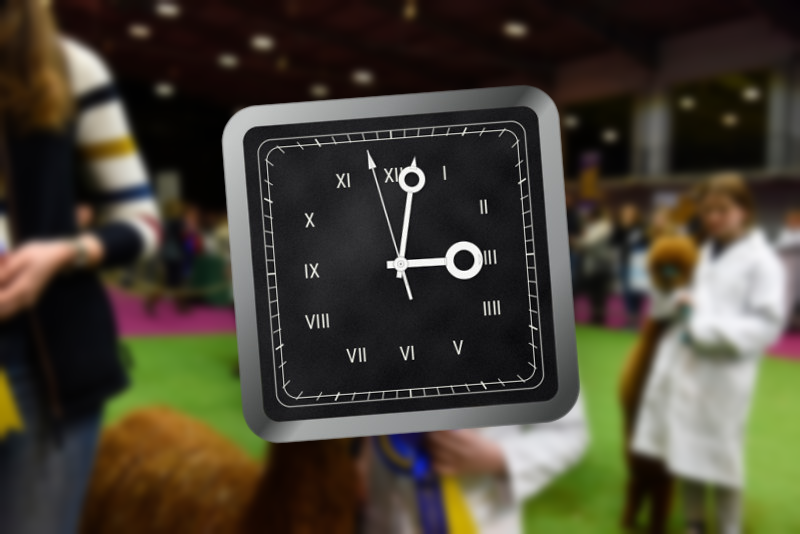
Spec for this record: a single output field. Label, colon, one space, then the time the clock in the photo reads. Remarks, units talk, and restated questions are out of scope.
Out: 3:01:58
